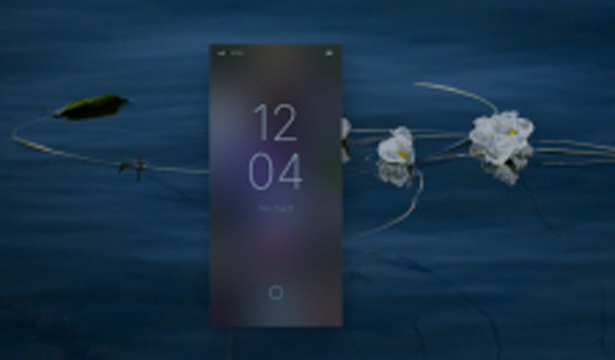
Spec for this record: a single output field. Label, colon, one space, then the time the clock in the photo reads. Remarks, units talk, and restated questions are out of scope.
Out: 12:04
